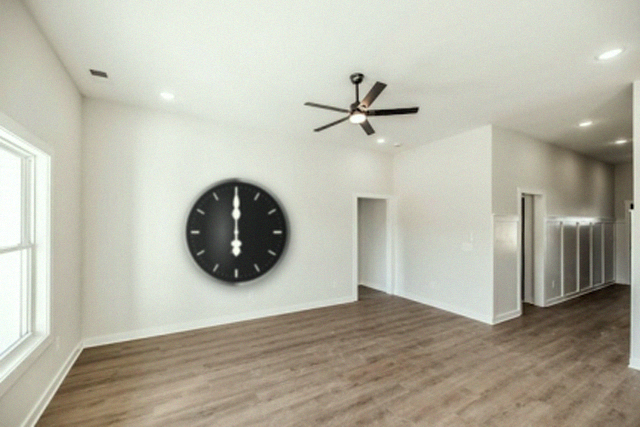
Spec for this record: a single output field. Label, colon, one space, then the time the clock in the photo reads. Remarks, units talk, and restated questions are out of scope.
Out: 6:00
